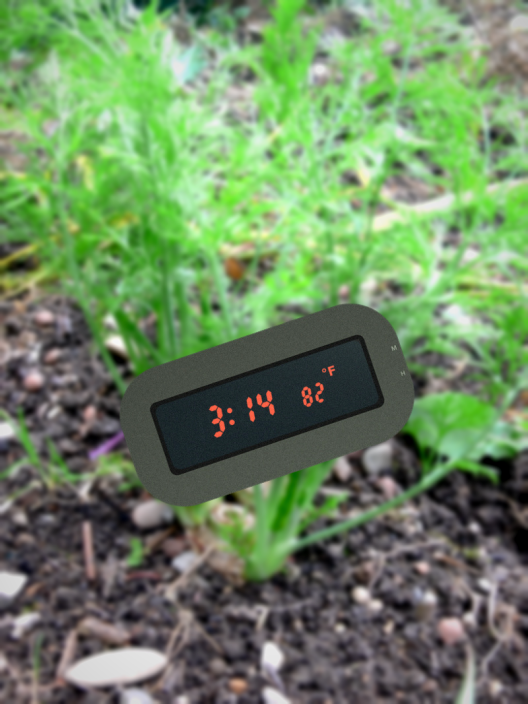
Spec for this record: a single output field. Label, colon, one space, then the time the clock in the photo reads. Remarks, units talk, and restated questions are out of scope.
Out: 3:14
